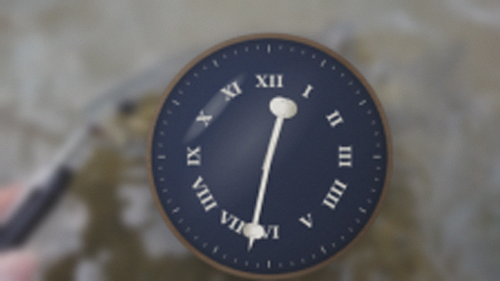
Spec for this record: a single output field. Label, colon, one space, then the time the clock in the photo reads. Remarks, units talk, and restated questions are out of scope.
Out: 12:32
